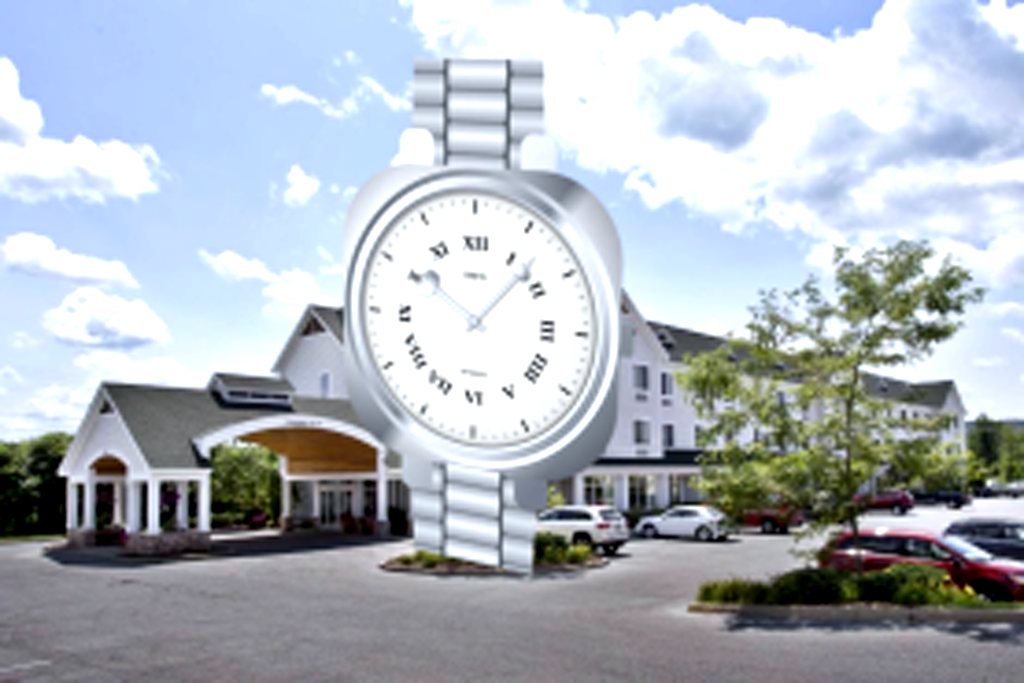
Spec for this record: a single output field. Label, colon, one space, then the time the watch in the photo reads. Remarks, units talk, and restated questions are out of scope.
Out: 10:07
